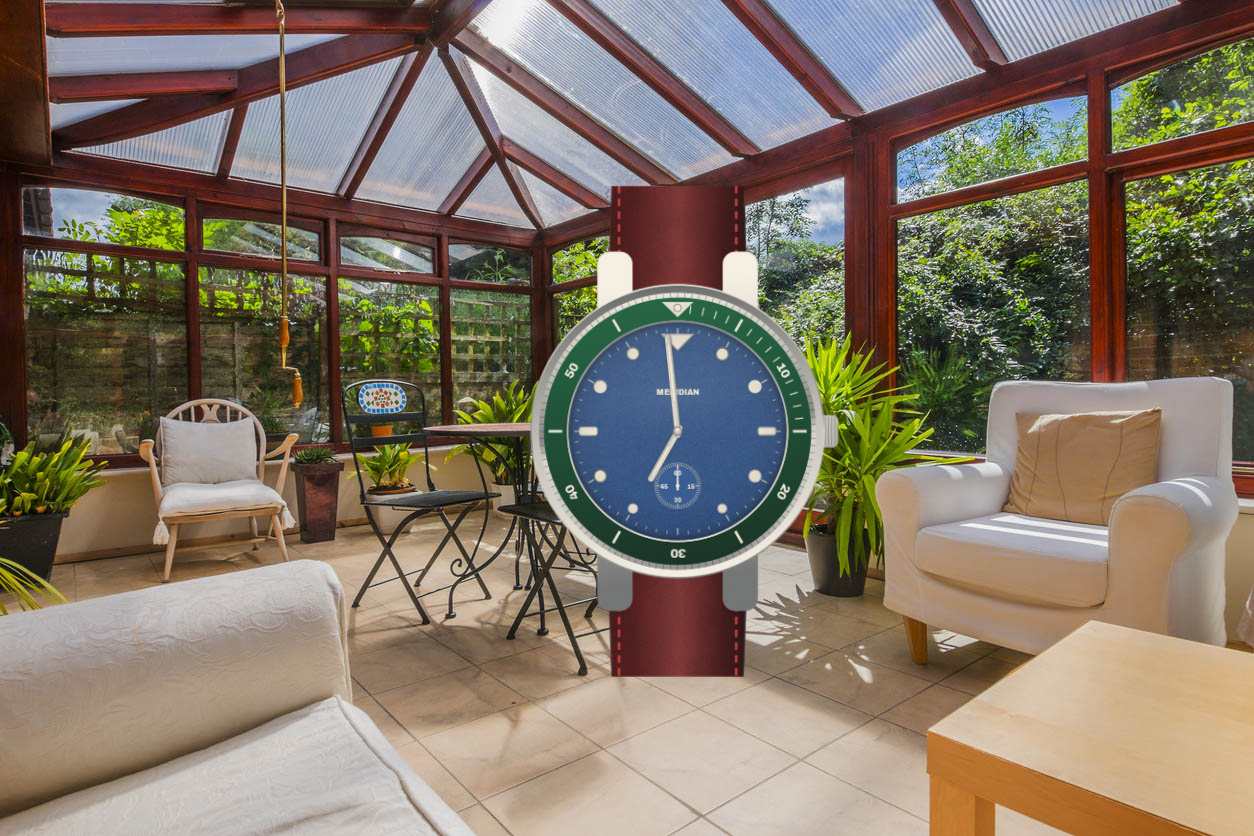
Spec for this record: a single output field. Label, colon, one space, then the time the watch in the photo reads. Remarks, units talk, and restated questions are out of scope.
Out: 6:59
